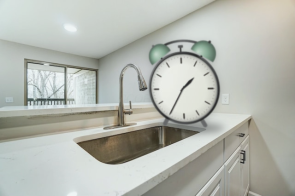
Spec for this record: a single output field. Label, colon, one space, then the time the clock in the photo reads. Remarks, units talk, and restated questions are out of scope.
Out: 1:35
